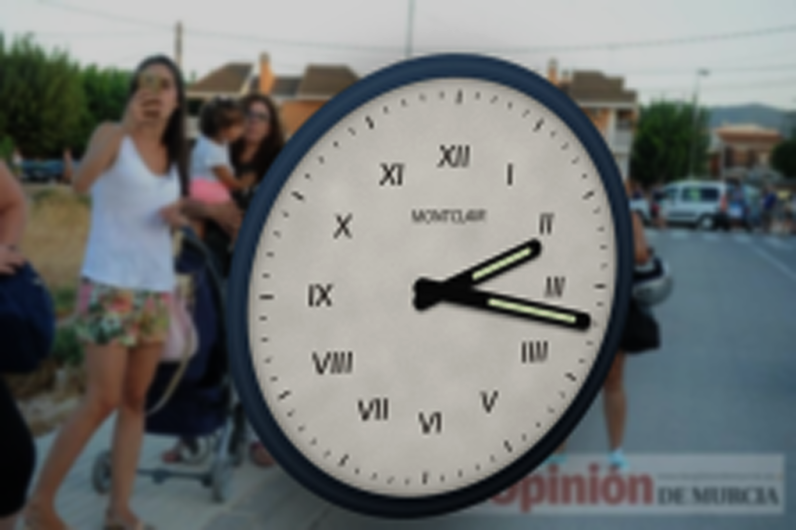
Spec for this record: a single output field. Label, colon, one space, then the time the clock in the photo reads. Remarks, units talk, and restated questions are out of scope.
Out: 2:17
